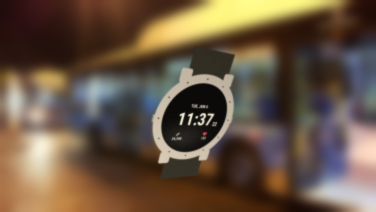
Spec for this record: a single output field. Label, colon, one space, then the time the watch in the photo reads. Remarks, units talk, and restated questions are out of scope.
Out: 11:37
